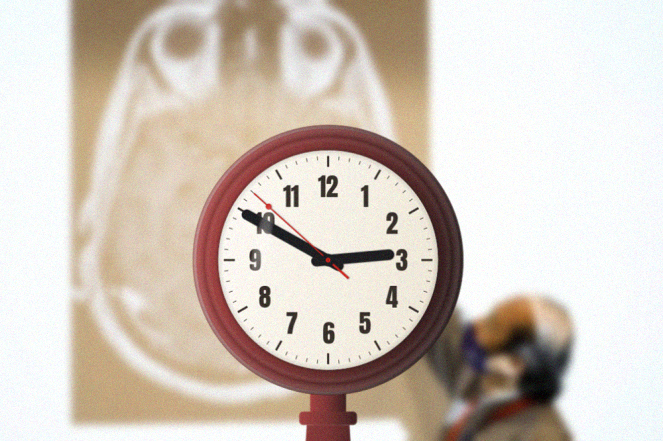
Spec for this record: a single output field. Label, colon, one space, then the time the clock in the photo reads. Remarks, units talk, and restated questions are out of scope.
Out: 2:49:52
